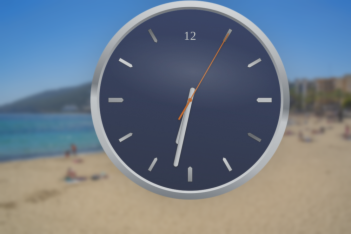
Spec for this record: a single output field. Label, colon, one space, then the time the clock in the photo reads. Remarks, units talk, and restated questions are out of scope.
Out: 6:32:05
